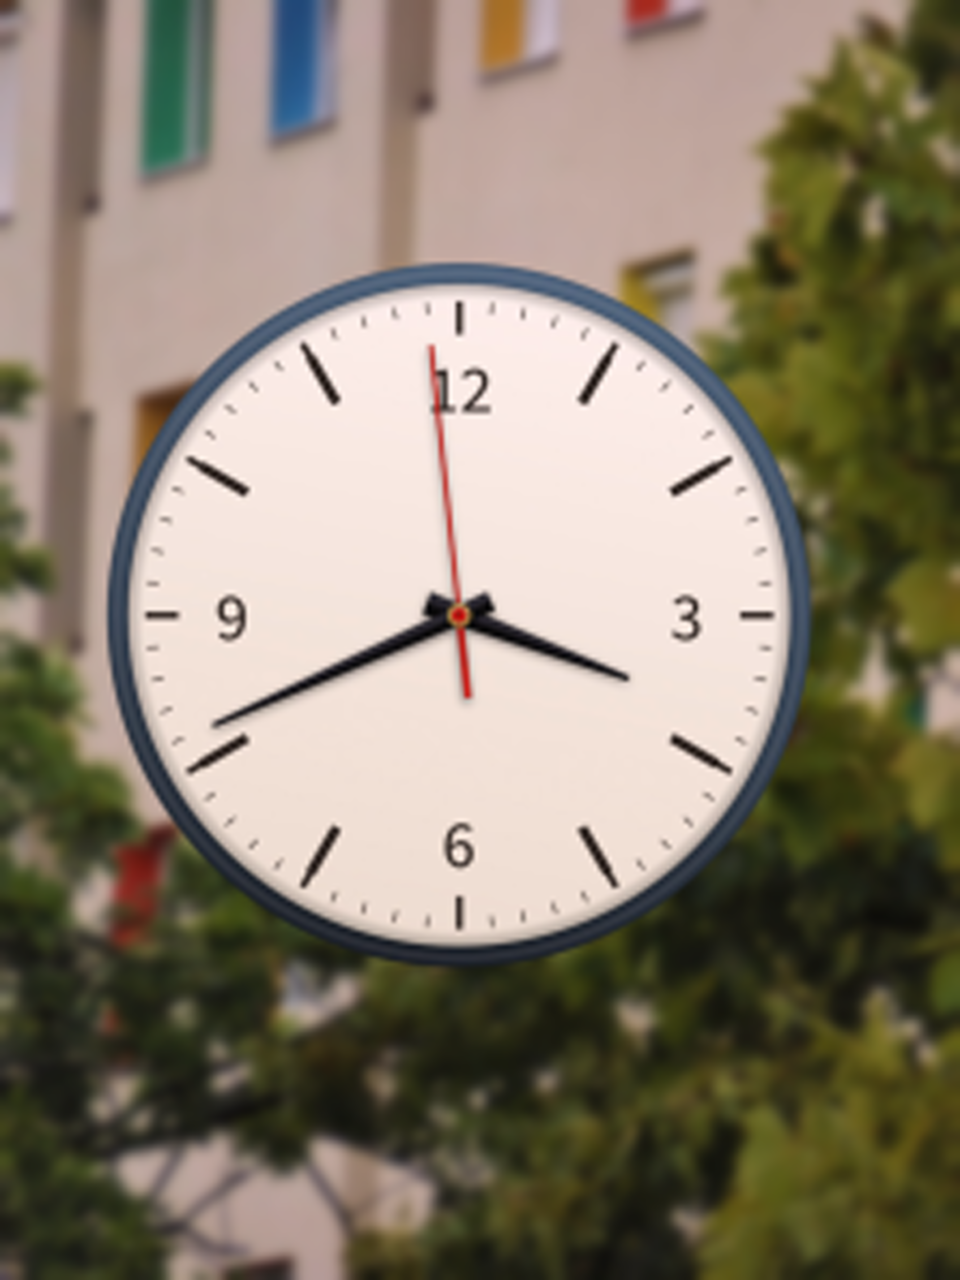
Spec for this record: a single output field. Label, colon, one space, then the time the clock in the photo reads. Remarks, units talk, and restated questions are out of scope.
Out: 3:40:59
